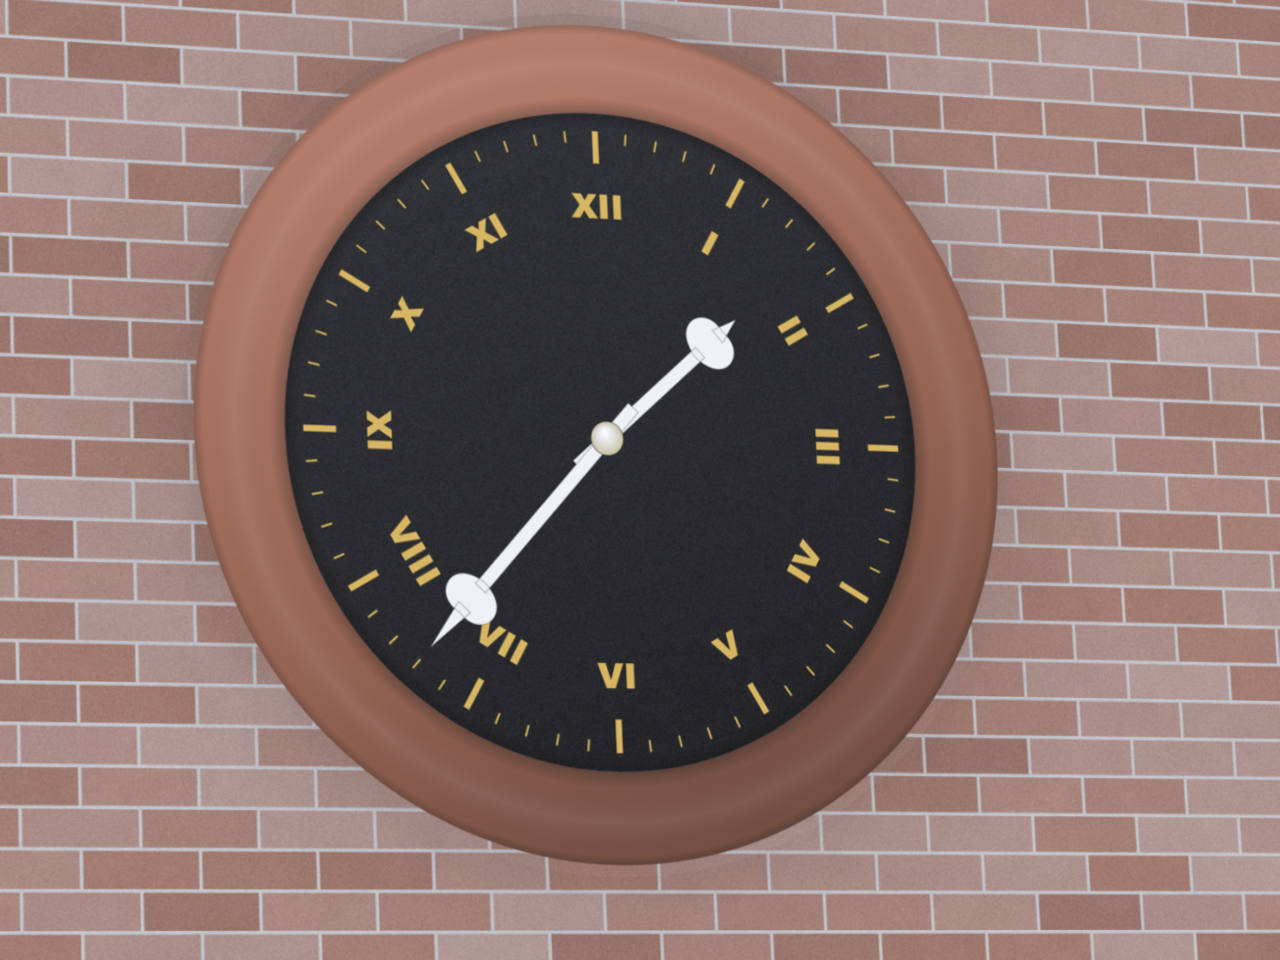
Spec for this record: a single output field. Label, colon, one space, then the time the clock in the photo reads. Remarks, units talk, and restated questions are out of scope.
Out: 1:37
